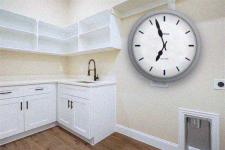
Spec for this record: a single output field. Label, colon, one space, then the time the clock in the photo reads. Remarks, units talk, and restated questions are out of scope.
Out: 6:57
